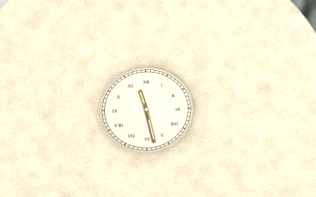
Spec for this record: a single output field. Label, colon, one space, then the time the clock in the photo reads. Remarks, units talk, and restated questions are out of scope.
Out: 11:28
